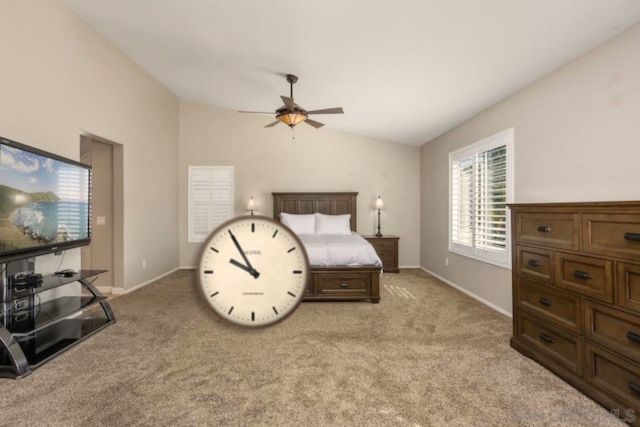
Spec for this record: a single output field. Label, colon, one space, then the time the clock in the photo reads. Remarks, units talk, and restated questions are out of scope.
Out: 9:55
